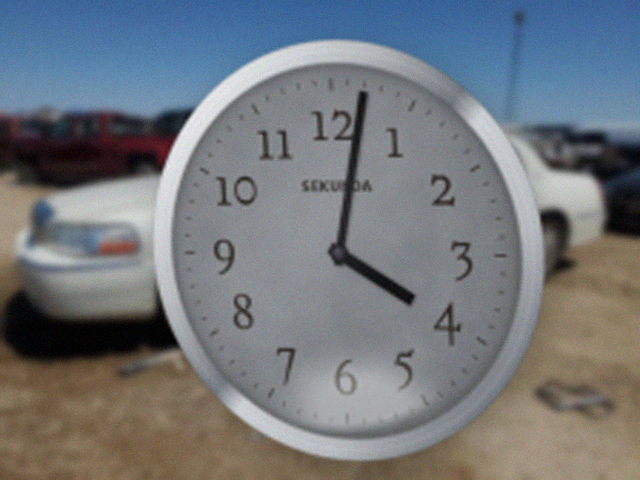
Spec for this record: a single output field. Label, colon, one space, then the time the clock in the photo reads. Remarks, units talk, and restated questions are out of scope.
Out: 4:02
